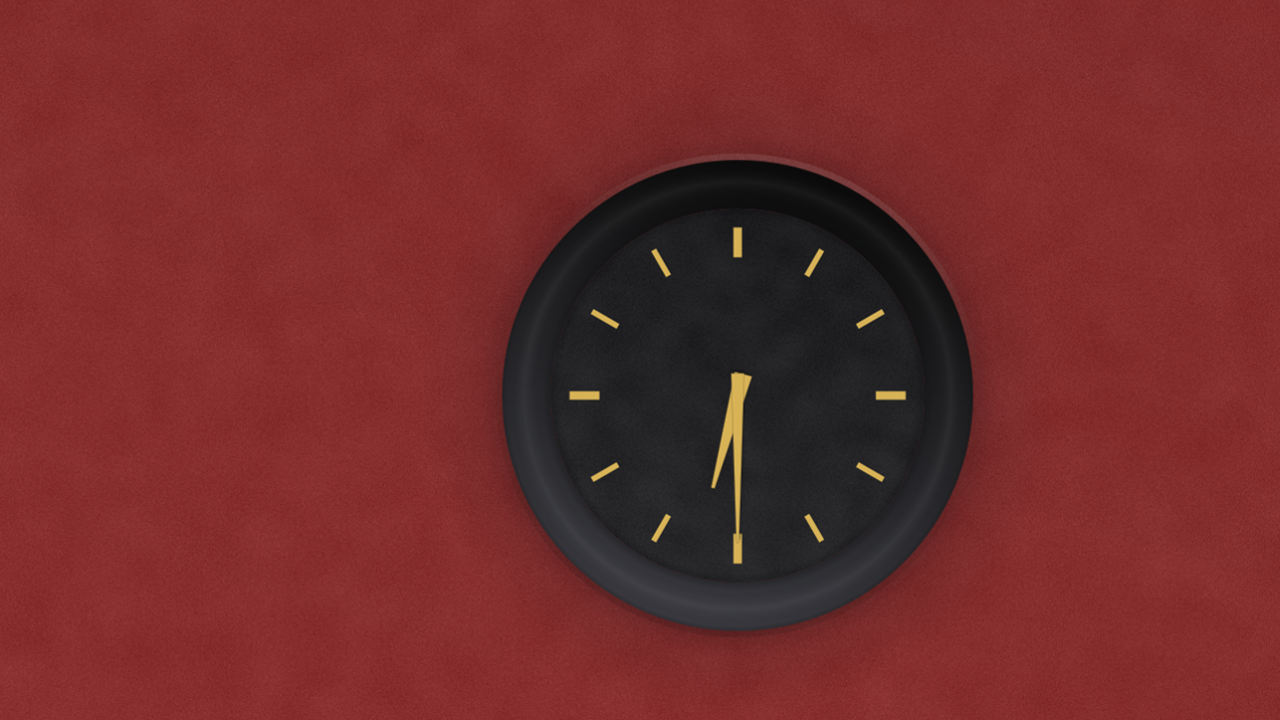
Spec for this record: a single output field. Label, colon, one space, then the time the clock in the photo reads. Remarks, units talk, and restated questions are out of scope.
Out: 6:30
